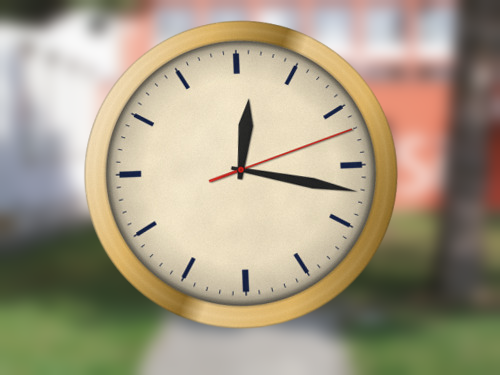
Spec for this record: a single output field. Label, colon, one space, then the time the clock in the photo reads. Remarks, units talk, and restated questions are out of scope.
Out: 12:17:12
